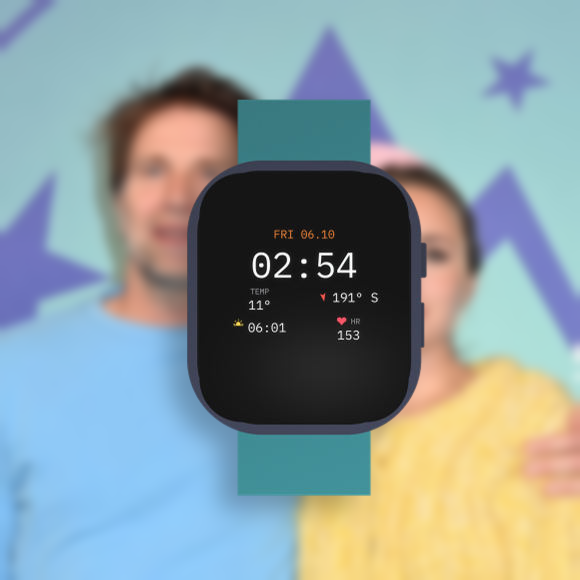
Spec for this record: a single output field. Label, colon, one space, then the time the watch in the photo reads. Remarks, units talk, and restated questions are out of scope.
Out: 2:54
